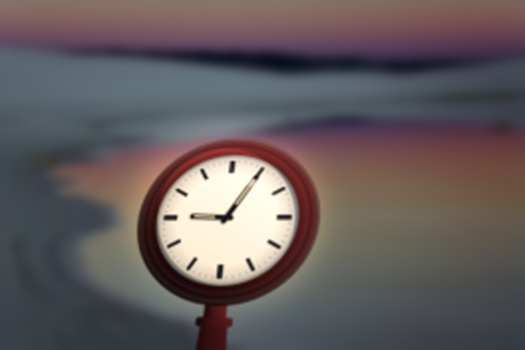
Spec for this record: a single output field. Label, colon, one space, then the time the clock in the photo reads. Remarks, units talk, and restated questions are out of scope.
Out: 9:05
